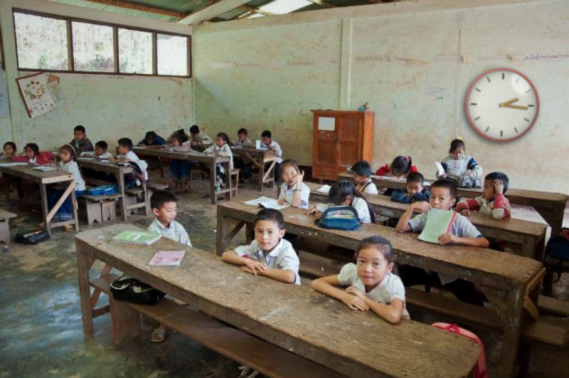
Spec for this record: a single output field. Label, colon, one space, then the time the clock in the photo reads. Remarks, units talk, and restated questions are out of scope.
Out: 2:16
